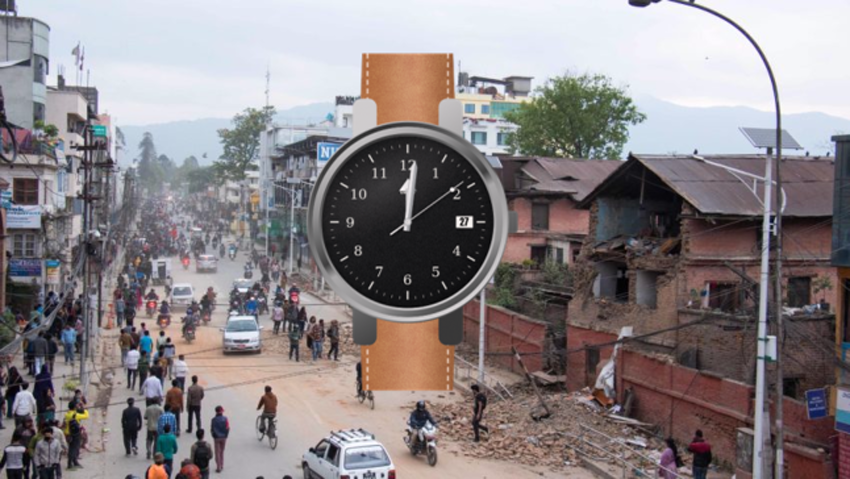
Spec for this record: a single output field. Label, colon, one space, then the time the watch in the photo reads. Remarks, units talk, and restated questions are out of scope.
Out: 12:01:09
